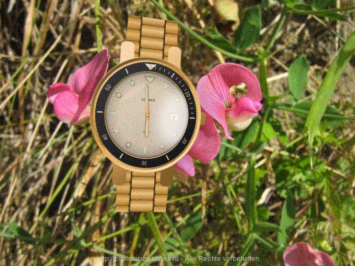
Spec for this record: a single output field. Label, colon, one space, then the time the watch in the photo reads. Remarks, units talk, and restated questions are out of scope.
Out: 5:59
